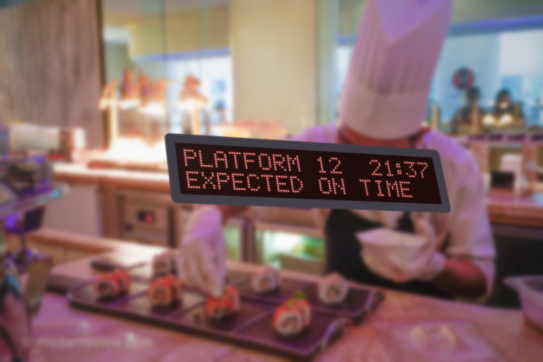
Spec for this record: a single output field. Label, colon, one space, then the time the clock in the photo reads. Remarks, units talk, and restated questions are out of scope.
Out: 21:37
